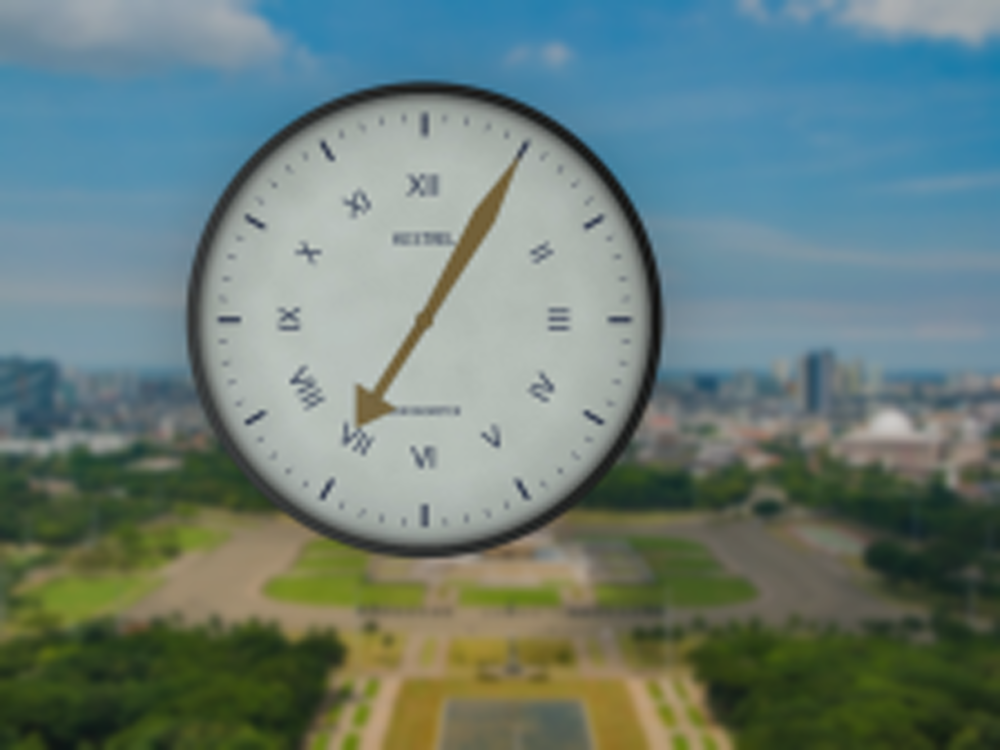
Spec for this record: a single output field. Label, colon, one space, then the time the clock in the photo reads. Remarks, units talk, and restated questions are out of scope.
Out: 7:05
